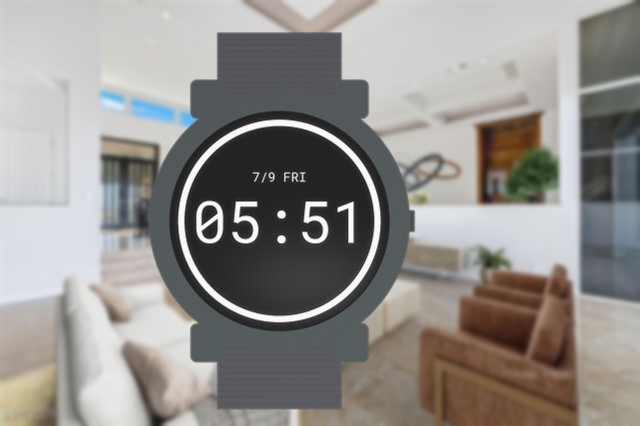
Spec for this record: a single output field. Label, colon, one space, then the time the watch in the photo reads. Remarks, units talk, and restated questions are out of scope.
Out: 5:51
